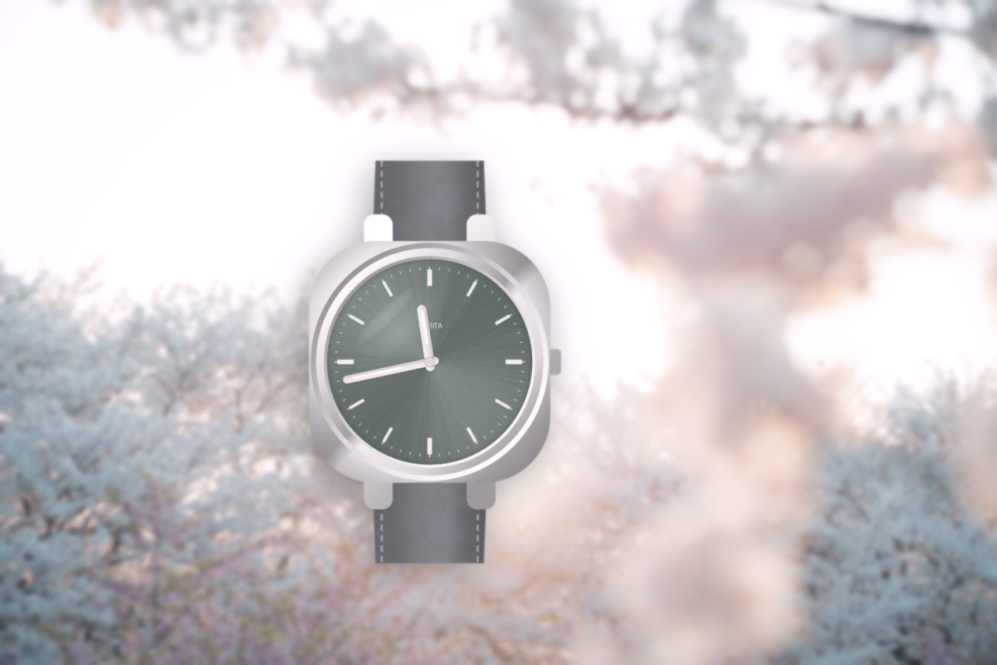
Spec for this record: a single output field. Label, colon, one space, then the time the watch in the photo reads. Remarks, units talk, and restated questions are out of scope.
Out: 11:43
